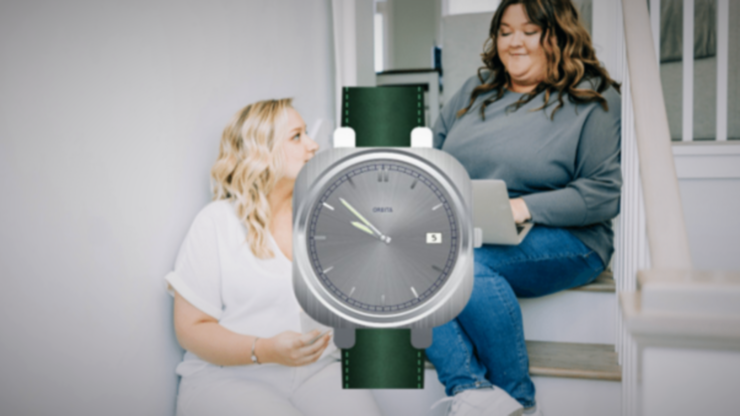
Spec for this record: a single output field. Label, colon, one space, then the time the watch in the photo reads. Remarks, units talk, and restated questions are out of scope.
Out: 9:52
